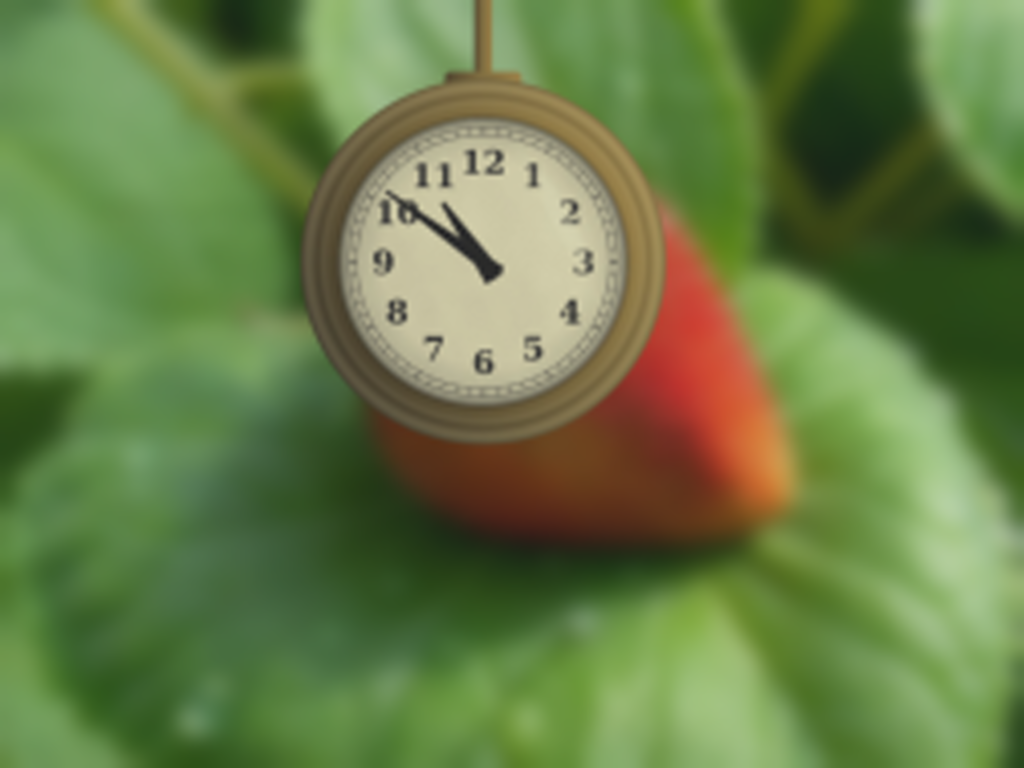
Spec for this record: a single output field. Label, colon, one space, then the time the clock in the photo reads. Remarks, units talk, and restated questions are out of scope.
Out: 10:51
